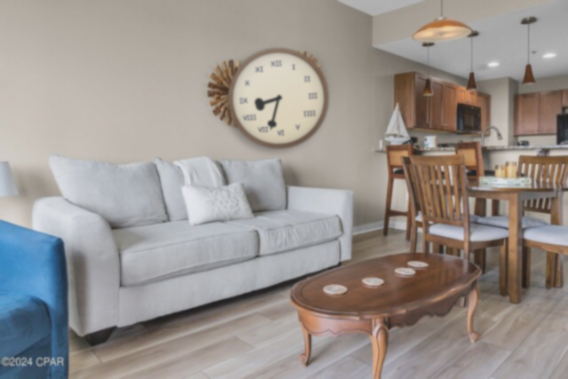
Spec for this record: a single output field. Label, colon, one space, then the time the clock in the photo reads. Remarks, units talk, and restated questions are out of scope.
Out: 8:33
